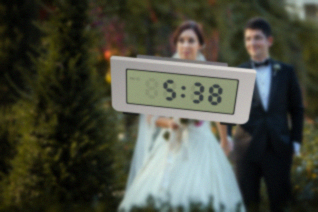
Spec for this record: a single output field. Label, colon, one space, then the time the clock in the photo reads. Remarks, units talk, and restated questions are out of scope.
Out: 5:38
